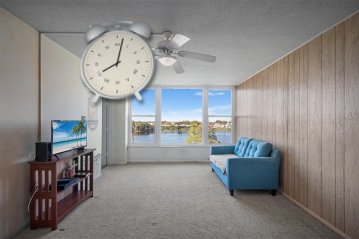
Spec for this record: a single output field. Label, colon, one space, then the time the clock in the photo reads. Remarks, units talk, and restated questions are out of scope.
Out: 8:02
